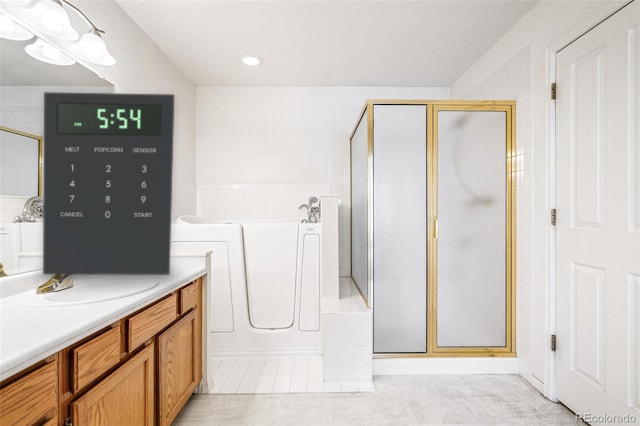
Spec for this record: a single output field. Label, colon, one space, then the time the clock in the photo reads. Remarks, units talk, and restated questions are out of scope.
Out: 5:54
